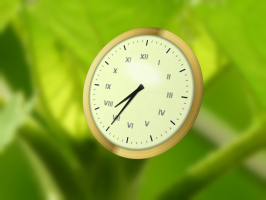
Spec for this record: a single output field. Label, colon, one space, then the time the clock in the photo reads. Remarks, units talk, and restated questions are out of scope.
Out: 7:35
